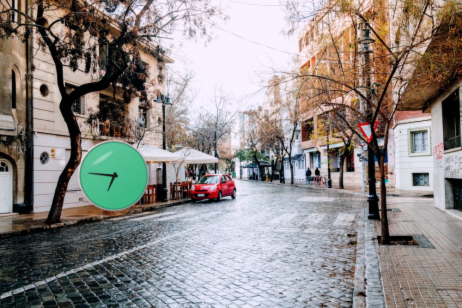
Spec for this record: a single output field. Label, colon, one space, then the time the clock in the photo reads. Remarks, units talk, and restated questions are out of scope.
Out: 6:46
